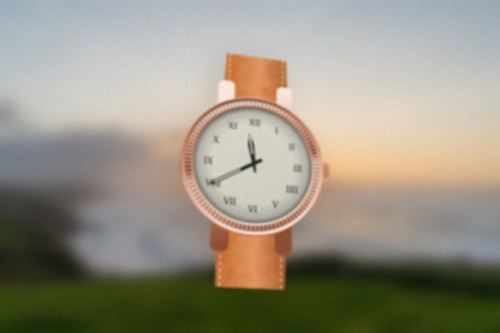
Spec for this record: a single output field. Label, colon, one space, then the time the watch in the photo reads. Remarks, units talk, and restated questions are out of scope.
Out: 11:40
